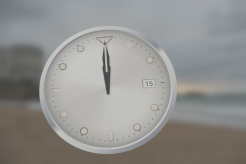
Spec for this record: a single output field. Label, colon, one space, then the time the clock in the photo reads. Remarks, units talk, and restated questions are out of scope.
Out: 12:00
